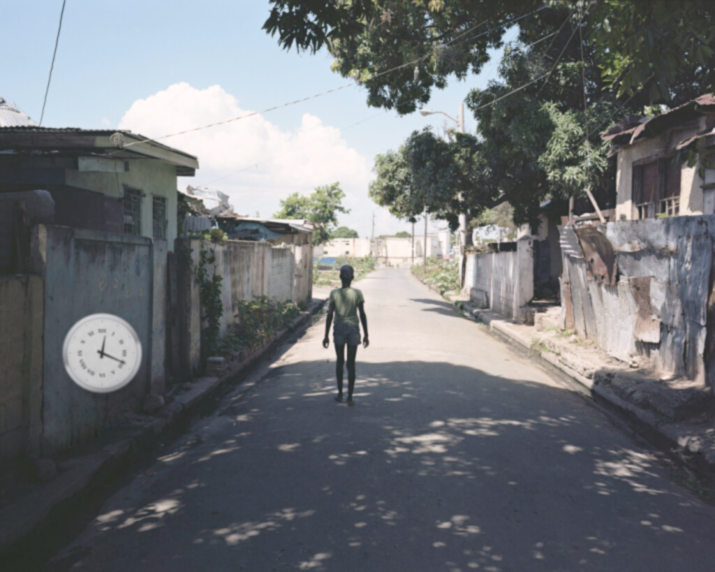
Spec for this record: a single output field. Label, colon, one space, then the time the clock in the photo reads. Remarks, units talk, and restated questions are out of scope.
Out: 12:19
